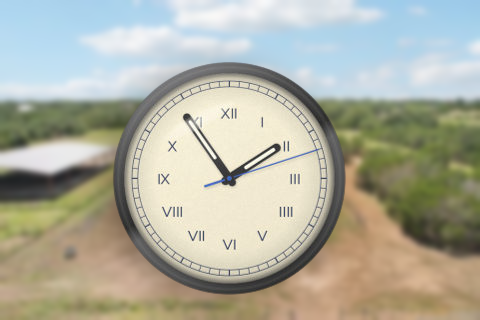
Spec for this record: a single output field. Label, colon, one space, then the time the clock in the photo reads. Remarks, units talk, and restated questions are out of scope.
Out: 1:54:12
